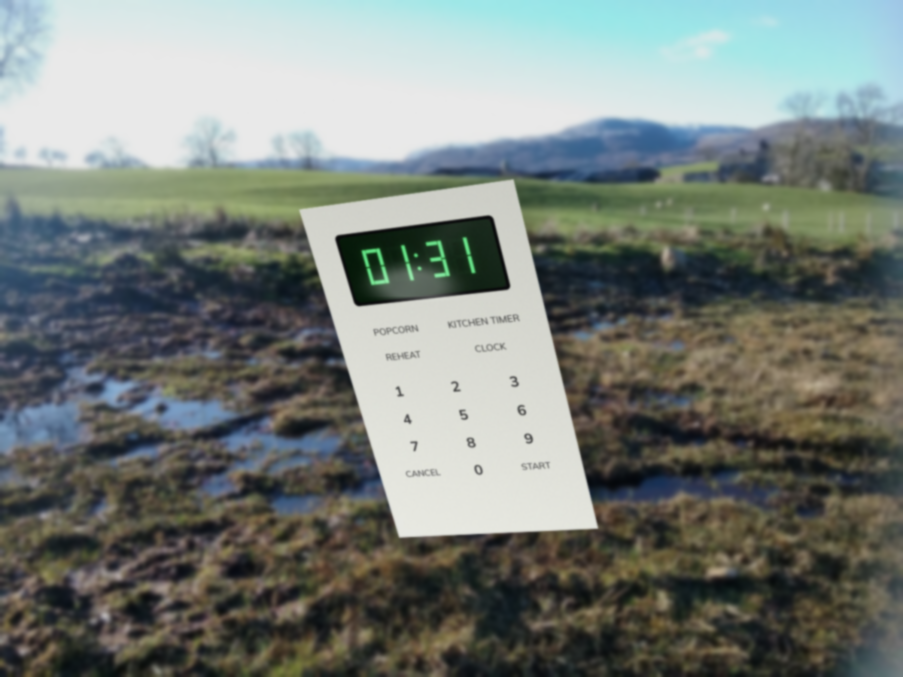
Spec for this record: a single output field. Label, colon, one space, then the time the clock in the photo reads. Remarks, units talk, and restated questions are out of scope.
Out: 1:31
